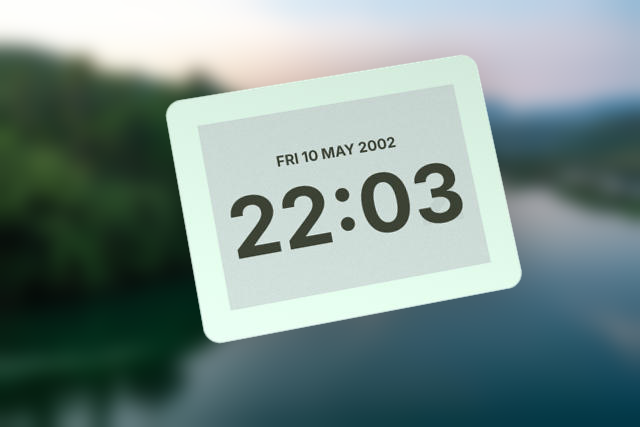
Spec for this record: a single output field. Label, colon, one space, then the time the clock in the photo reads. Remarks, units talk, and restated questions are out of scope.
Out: 22:03
